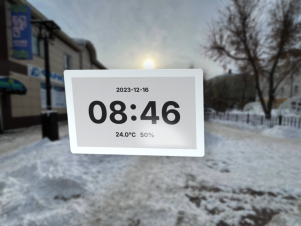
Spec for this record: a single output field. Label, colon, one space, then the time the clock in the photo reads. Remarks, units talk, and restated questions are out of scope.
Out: 8:46
